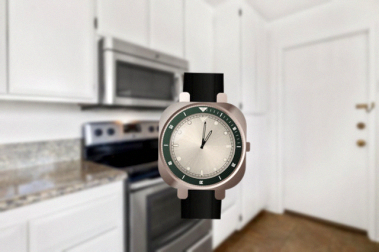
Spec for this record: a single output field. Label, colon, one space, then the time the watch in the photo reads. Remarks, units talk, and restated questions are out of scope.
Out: 1:01
